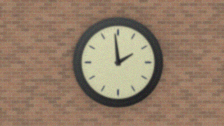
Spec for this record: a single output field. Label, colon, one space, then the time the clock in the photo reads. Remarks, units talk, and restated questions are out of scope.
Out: 1:59
